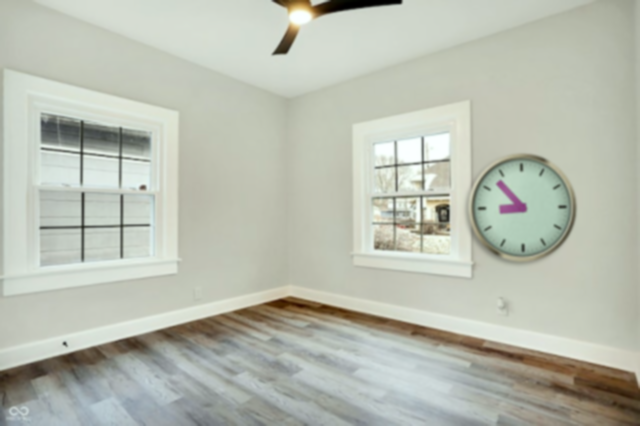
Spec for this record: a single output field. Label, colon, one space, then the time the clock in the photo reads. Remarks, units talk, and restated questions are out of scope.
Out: 8:53
